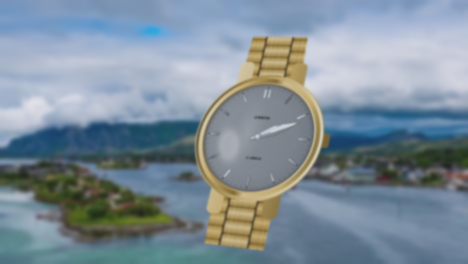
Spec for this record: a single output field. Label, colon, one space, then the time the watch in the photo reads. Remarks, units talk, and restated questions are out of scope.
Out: 2:11
